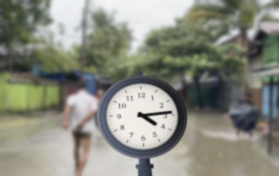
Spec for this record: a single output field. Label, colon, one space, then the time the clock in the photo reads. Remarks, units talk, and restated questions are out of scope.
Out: 4:14
